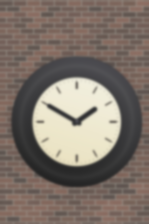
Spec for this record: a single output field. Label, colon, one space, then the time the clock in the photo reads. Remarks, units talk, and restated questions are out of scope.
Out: 1:50
